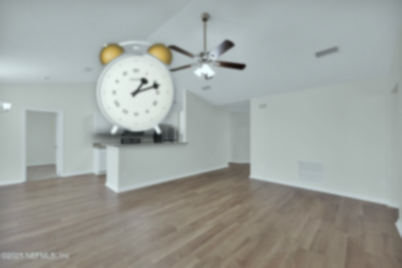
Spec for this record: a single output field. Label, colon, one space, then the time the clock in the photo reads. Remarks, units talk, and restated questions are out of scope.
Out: 1:12
